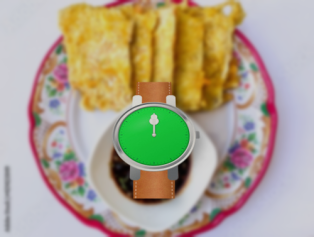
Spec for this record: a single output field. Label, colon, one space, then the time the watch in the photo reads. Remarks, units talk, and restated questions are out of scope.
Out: 12:00
